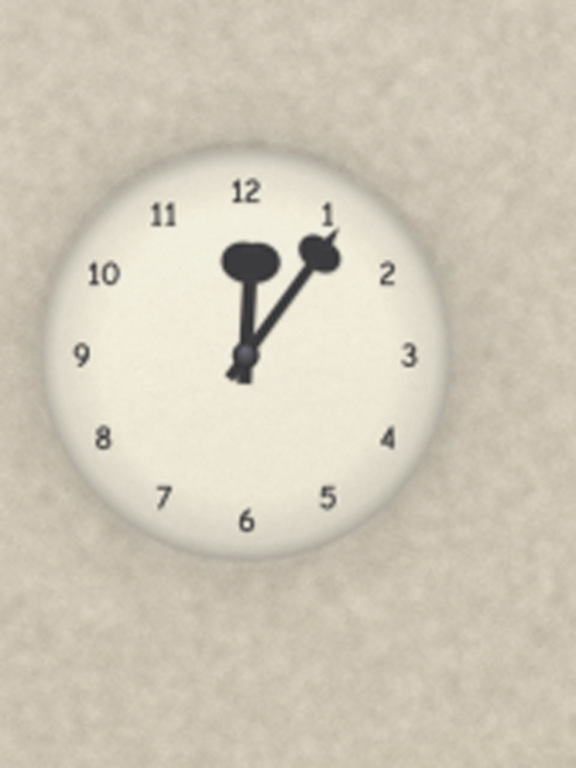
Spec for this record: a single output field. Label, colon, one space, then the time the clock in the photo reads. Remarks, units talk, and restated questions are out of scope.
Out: 12:06
